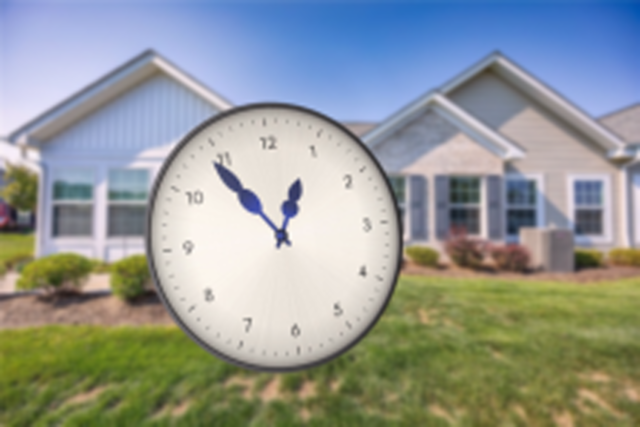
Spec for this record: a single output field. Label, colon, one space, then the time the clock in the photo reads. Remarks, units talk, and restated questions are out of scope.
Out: 12:54
